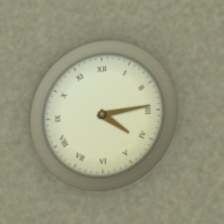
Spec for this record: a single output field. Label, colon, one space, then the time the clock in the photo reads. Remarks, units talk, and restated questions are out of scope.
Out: 4:14
